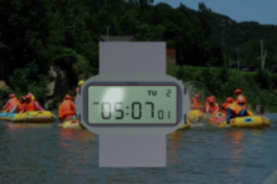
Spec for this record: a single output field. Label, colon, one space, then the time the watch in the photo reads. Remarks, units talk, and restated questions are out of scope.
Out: 5:07
